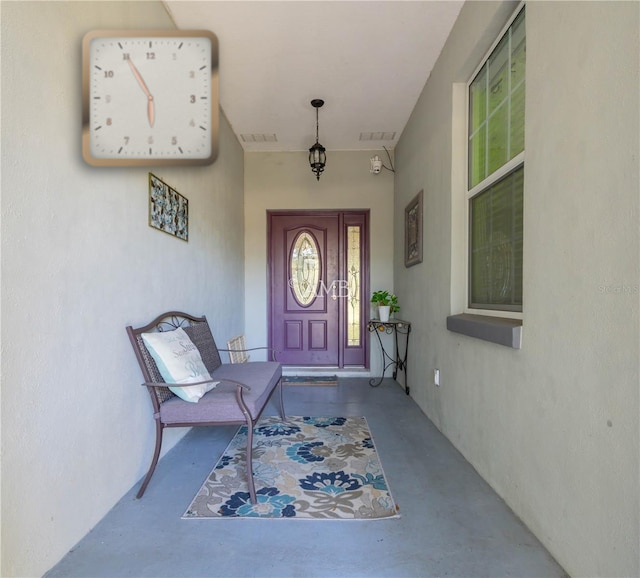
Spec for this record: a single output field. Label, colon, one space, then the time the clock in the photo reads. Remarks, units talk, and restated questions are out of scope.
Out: 5:55
